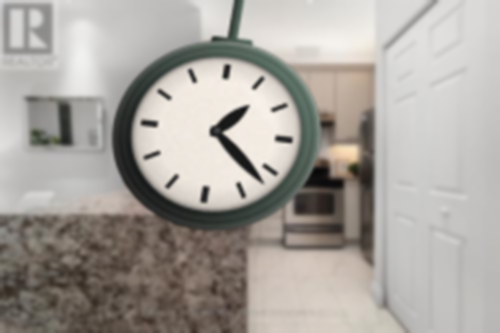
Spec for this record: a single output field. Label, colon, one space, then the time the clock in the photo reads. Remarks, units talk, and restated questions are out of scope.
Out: 1:22
